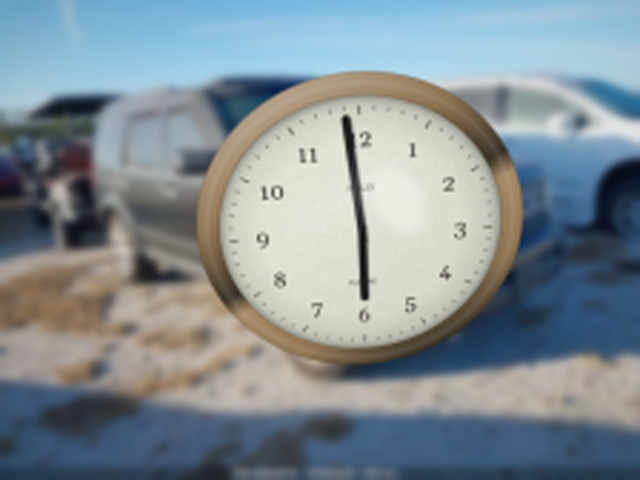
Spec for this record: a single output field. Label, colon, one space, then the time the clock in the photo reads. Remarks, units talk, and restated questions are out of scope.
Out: 5:59
